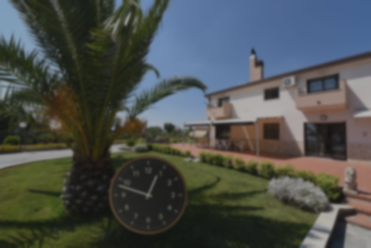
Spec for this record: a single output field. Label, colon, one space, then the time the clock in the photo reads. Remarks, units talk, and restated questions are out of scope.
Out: 12:48
